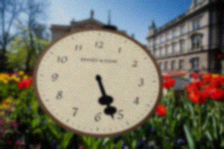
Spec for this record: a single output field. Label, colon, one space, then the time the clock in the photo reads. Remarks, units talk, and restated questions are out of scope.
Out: 5:27
